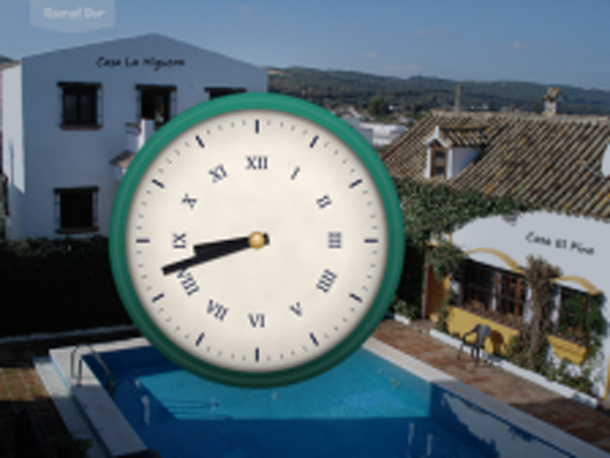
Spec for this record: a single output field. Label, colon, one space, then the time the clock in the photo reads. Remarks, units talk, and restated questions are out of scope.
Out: 8:42
